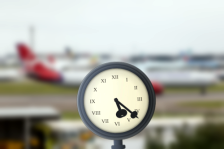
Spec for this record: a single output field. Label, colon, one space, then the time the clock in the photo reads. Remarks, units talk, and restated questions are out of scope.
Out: 5:22
